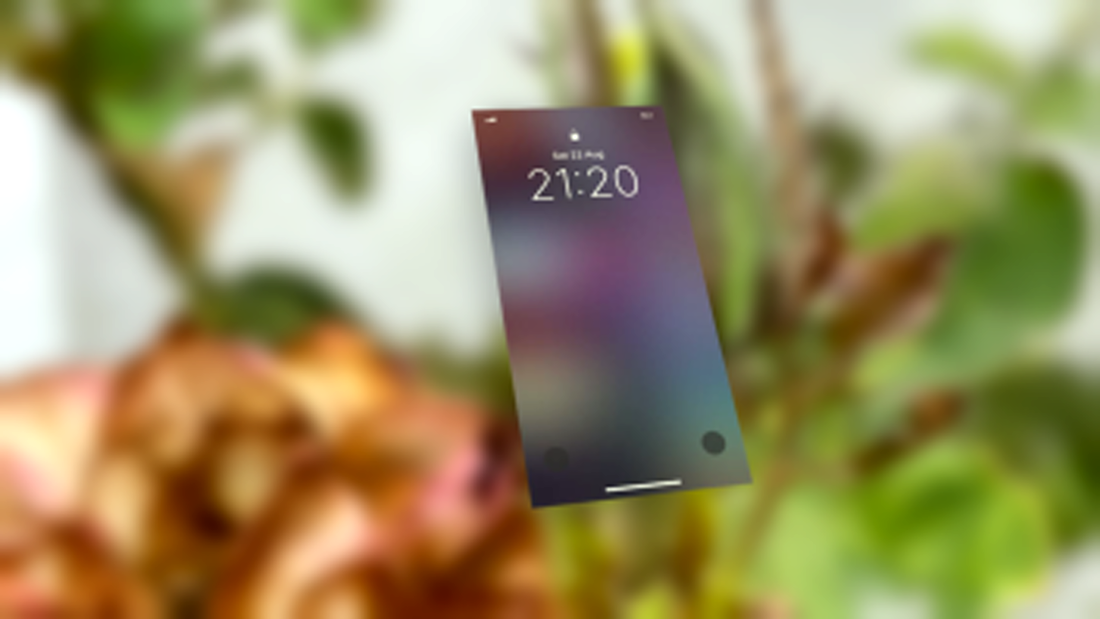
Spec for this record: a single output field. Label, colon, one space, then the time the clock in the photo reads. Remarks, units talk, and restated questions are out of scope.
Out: 21:20
